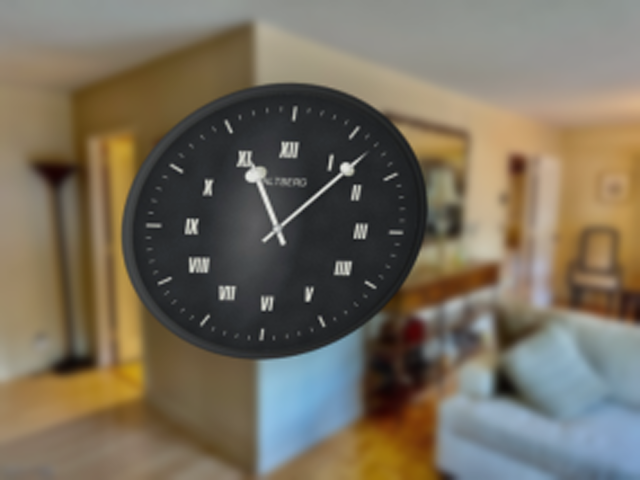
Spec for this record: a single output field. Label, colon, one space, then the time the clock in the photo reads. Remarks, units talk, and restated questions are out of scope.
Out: 11:07
